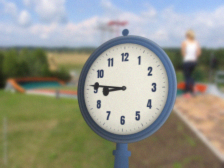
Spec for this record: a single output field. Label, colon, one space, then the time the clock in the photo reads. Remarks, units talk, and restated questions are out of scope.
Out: 8:46
